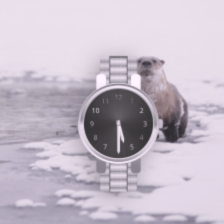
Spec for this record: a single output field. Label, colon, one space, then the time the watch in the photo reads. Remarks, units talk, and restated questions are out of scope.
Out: 5:30
